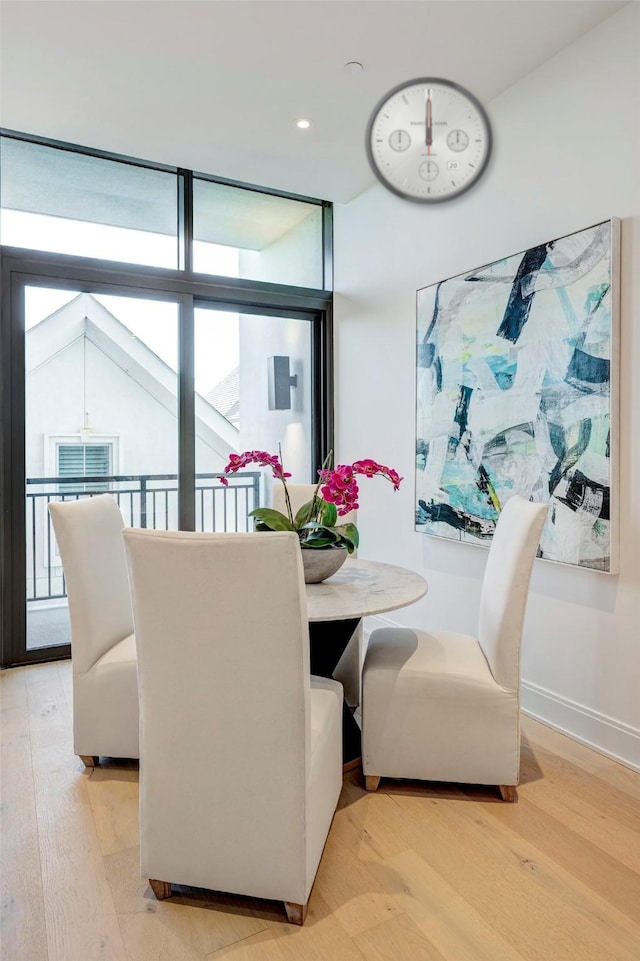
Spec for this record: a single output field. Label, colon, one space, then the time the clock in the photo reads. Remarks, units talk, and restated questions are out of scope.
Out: 12:00
